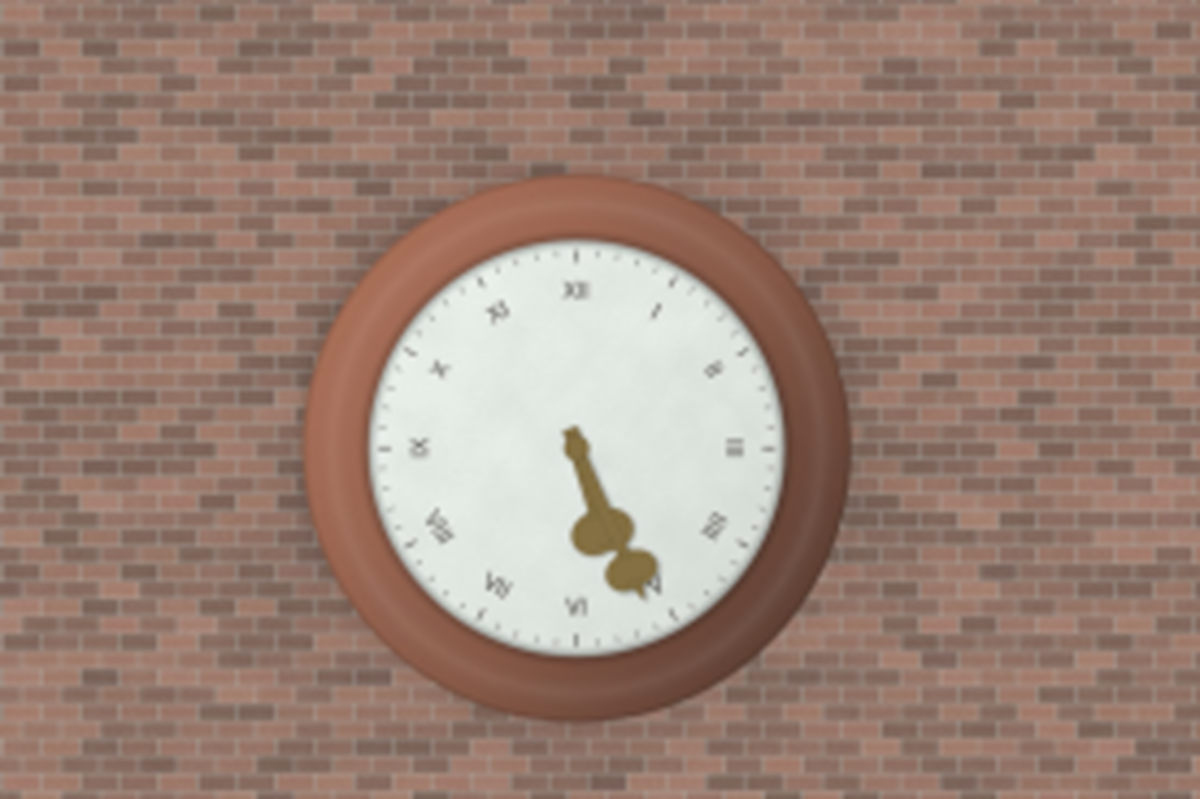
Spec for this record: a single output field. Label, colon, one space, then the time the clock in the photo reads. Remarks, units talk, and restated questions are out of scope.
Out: 5:26
